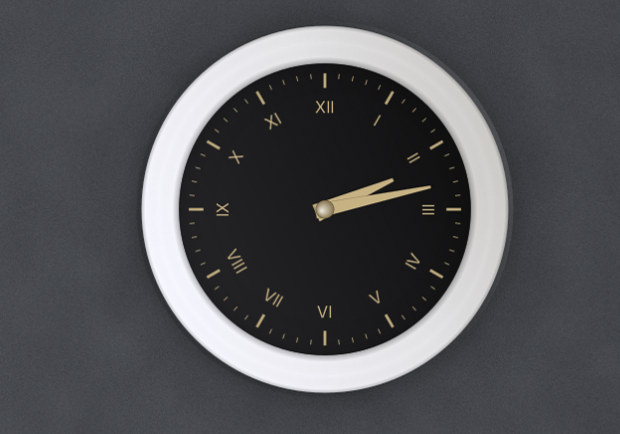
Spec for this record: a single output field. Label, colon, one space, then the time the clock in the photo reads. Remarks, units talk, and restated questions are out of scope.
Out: 2:13
